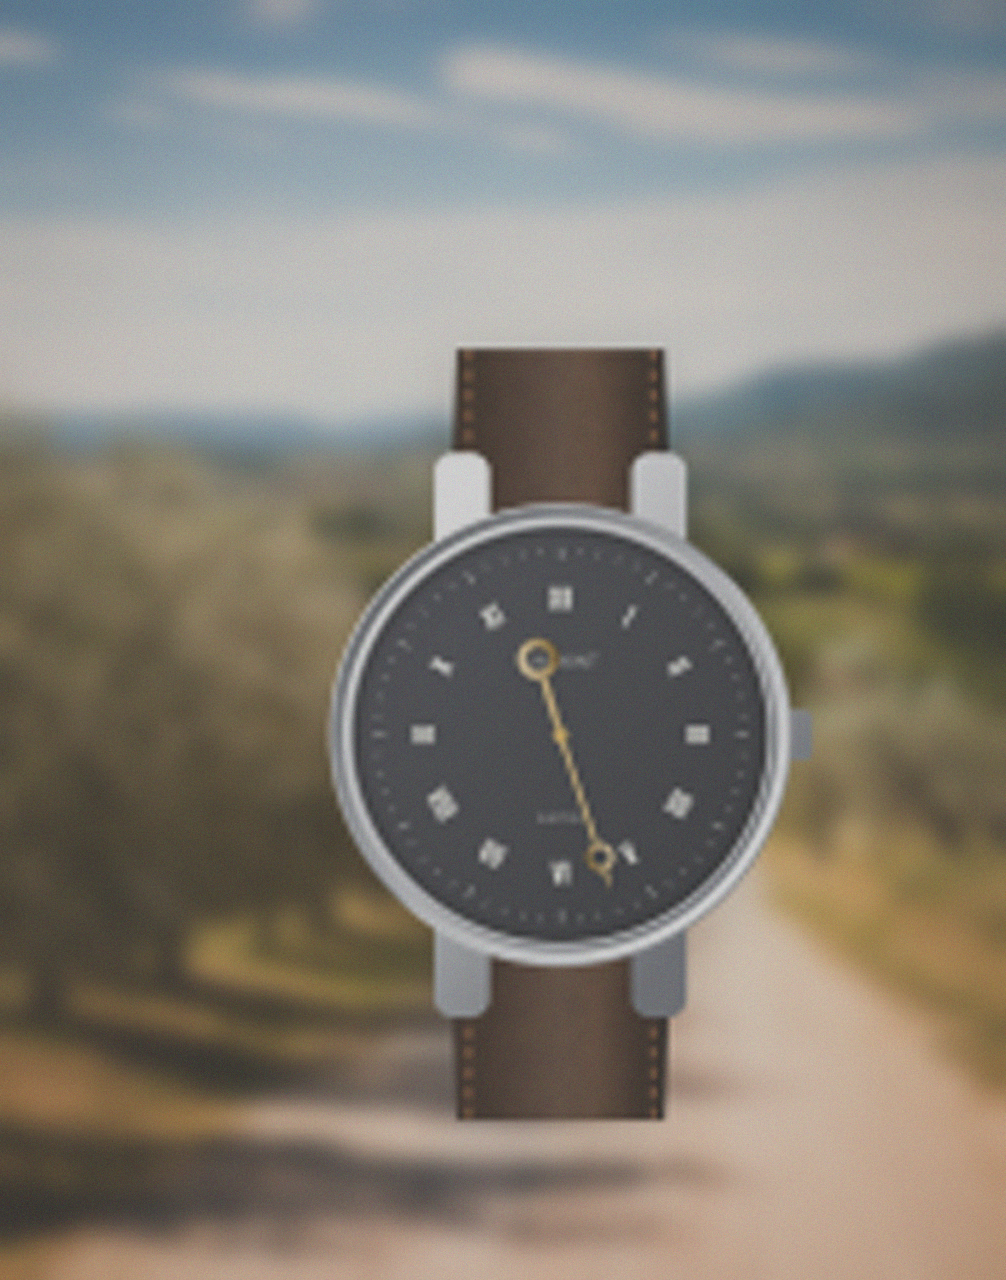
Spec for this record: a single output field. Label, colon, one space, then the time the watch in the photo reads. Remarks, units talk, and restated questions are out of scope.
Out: 11:27
